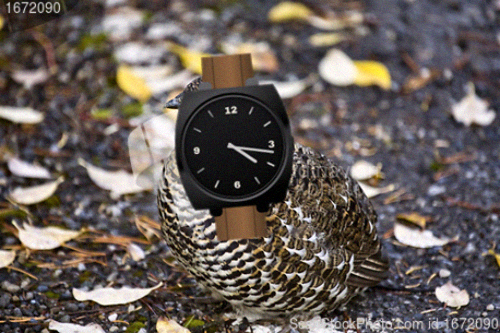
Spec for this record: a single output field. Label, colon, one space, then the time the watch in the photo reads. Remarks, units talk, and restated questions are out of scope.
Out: 4:17
